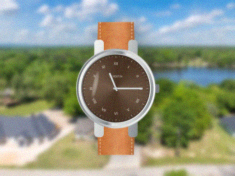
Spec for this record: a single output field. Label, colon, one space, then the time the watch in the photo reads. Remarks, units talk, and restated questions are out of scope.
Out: 11:15
